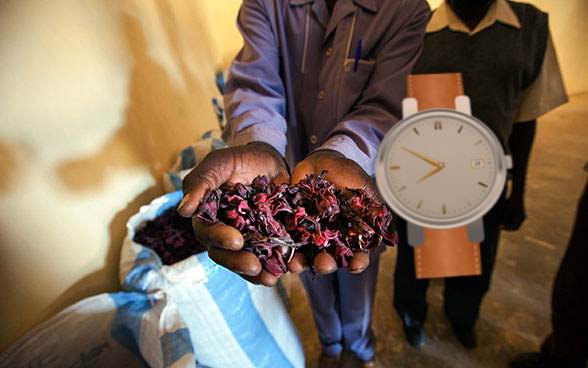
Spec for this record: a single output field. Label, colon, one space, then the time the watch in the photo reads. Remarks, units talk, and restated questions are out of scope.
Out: 7:50
